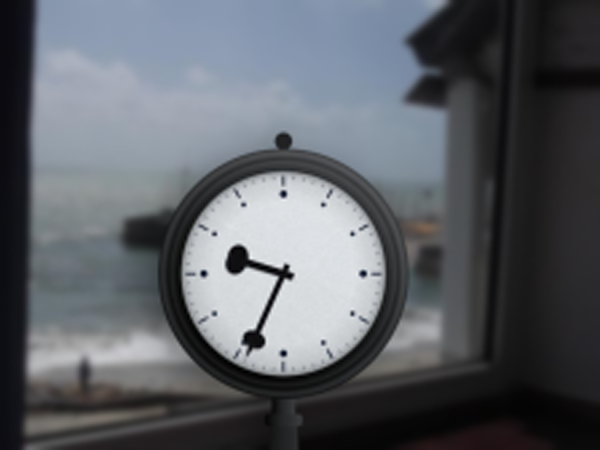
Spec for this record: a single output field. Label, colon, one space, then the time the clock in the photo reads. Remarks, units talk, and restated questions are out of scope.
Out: 9:34
